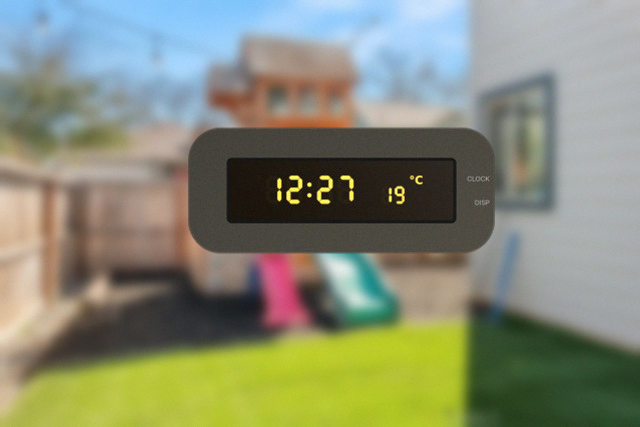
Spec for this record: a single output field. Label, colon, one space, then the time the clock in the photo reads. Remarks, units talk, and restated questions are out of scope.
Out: 12:27
